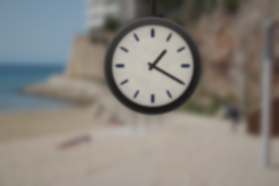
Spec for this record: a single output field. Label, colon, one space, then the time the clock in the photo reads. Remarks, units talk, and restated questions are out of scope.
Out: 1:20
